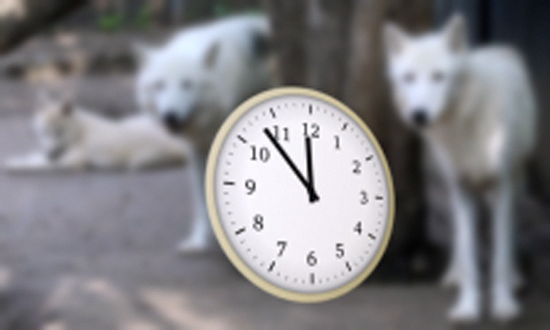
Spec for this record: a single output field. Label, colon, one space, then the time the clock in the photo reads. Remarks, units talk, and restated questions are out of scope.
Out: 11:53
